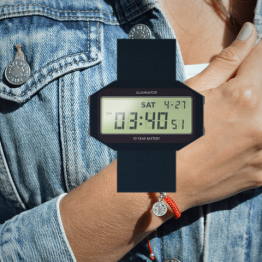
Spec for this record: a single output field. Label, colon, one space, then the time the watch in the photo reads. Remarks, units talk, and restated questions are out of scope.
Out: 3:40:51
